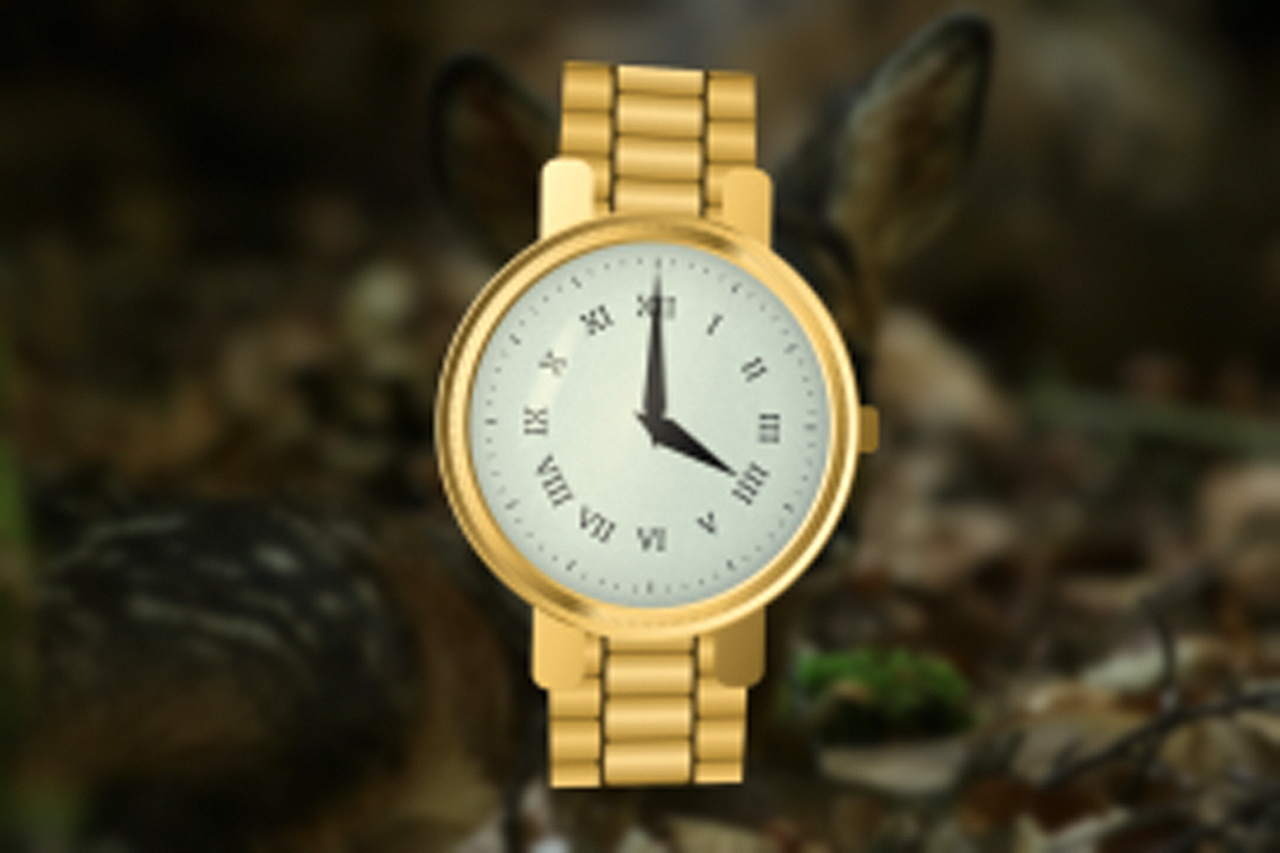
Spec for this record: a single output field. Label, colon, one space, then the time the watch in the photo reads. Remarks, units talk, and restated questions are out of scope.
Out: 4:00
